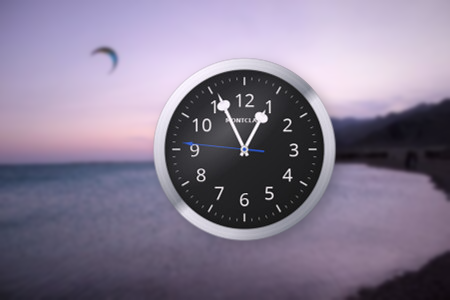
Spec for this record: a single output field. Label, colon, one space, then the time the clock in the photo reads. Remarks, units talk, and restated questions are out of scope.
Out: 12:55:46
